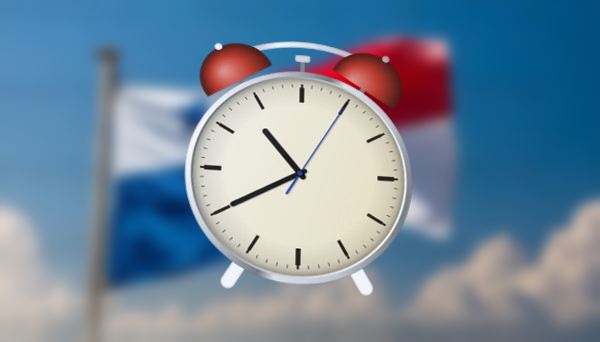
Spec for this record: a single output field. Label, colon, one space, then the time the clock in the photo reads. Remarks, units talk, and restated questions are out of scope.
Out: 10:40:05
